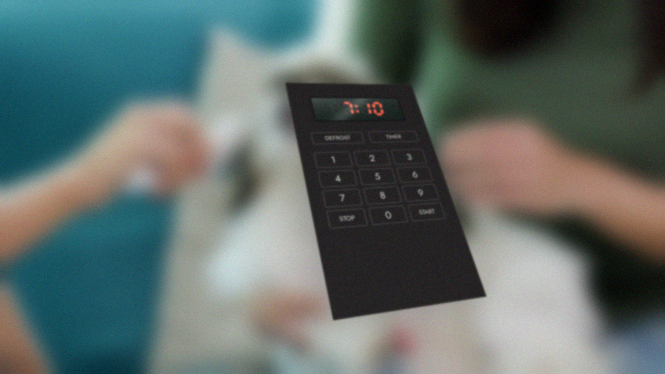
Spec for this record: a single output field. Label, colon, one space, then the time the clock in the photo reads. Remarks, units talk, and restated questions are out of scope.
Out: 7:10
